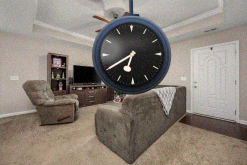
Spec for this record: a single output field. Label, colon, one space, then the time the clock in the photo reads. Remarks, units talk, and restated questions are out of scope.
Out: 6:40
